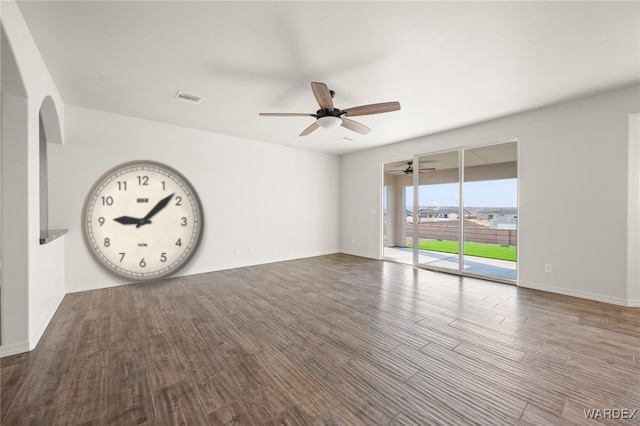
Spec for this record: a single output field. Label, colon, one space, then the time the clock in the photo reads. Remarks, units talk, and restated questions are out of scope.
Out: 9:08
